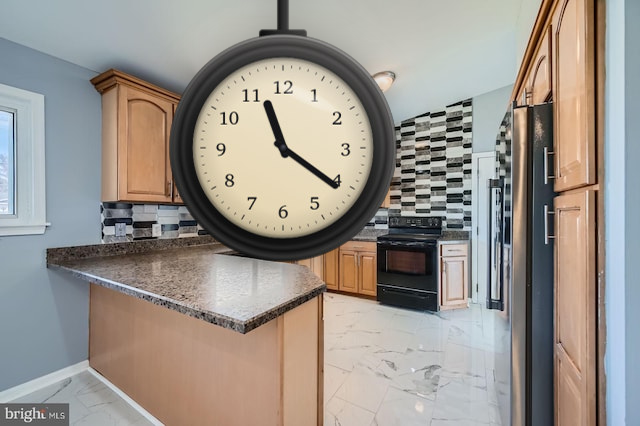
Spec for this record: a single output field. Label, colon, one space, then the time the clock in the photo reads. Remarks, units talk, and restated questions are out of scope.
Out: 11:21
